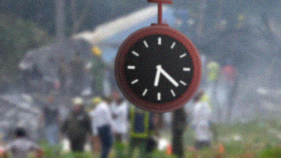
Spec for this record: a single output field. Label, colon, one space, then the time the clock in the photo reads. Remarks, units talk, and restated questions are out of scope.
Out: 6:22
